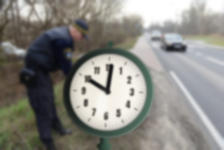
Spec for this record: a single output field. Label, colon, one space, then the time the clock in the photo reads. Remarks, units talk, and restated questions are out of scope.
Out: 10:01
